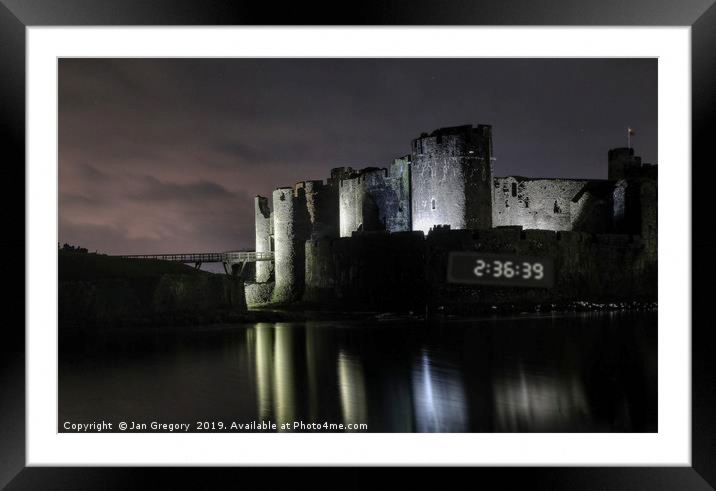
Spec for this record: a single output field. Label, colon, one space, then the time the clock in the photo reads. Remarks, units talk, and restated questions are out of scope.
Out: 2:36:39
